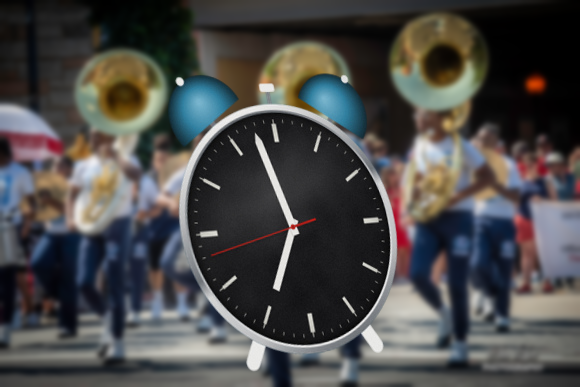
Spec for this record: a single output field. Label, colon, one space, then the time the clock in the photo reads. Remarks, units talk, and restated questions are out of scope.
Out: 6:57:43
